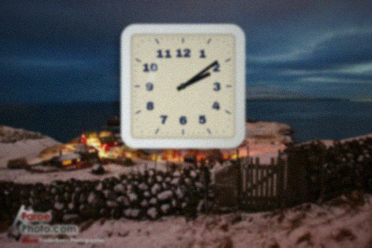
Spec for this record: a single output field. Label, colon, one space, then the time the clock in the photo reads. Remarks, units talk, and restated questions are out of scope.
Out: 2:09
